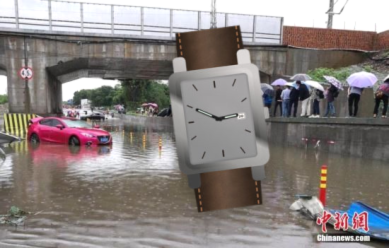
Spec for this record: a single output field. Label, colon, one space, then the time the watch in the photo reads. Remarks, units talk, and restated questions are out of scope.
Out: 2:50
